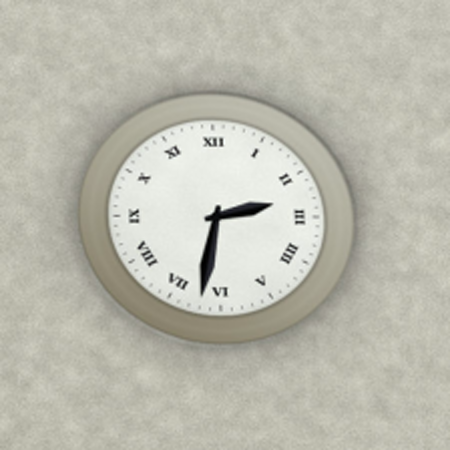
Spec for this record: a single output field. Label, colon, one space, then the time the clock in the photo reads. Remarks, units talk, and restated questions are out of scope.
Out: 2:32
